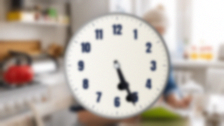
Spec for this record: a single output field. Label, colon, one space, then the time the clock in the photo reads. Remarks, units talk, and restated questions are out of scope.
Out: 5:26
